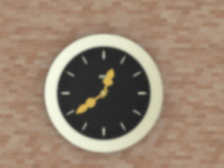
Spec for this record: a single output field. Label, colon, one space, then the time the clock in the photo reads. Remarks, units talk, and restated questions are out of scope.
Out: 12:39
